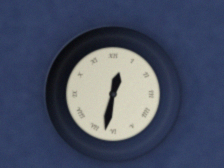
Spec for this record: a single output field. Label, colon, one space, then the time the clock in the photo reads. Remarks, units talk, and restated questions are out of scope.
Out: 12:32
